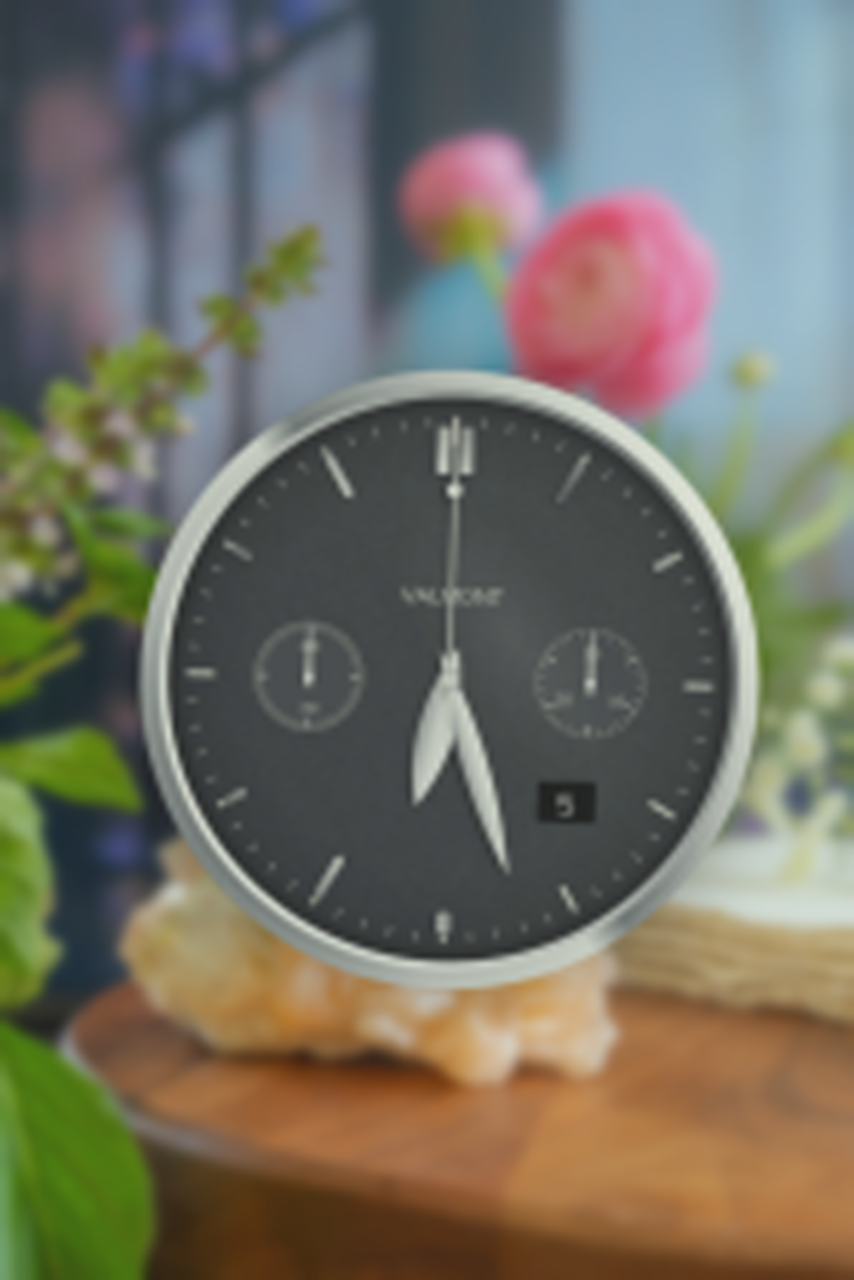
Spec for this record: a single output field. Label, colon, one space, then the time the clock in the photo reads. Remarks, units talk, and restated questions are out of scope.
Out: 6:27
